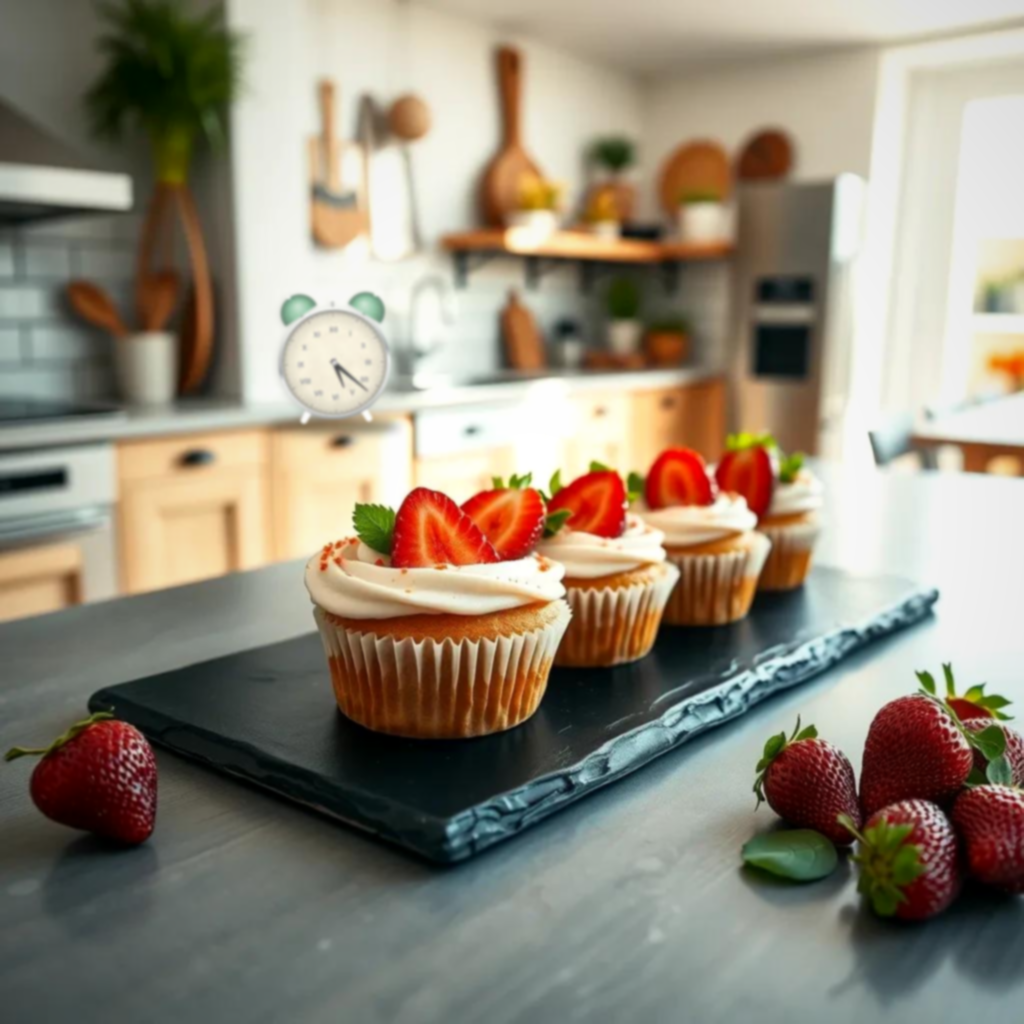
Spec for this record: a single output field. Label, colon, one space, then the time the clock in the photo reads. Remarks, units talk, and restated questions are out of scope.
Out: 5:22
